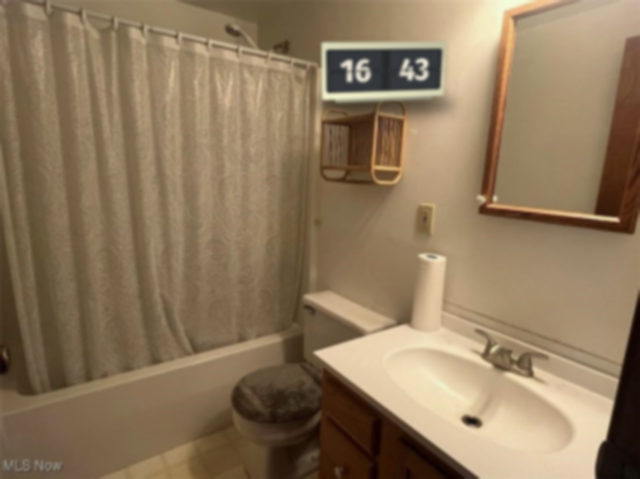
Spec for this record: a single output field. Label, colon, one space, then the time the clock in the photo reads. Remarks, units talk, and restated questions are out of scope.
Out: 16:43
